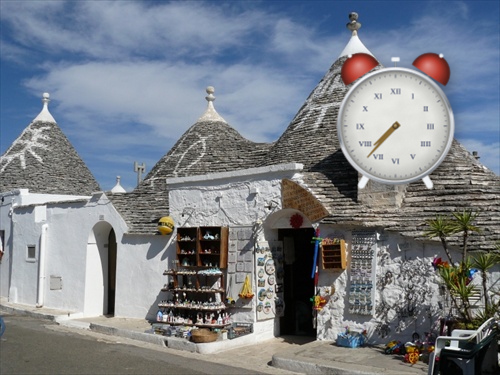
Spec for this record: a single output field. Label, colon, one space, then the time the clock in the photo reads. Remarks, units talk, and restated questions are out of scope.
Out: 7:37
